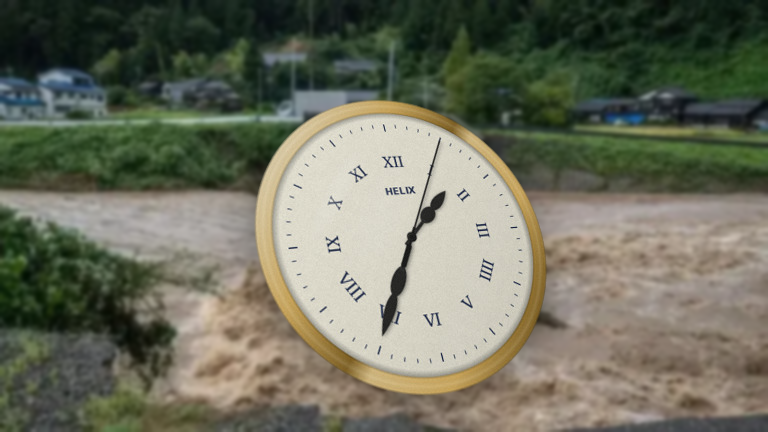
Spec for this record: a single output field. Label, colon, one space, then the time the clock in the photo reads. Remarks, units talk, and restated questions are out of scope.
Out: 1:35:05
